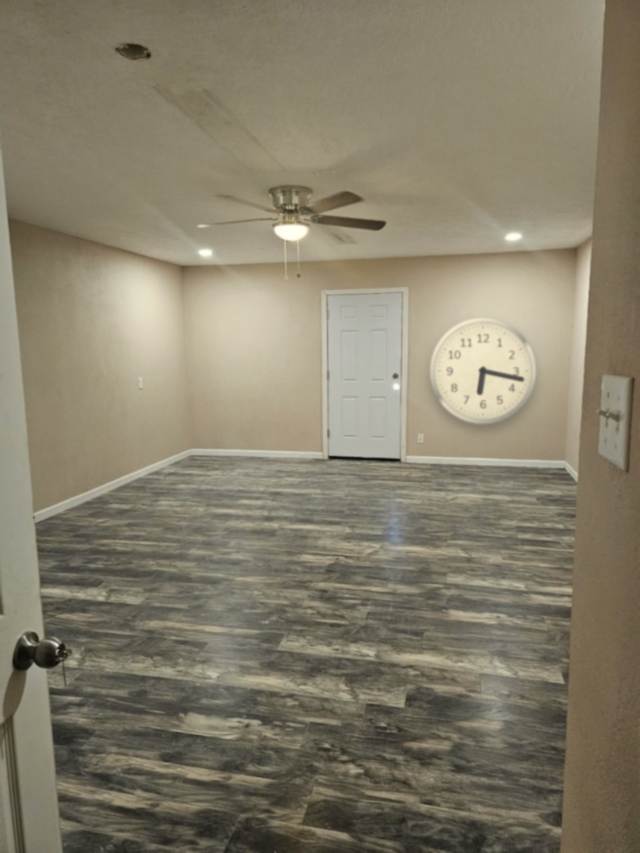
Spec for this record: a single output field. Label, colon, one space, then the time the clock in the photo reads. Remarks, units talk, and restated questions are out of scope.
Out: 6:17
